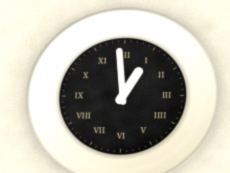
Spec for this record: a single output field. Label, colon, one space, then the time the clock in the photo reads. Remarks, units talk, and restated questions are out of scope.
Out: 12:59
